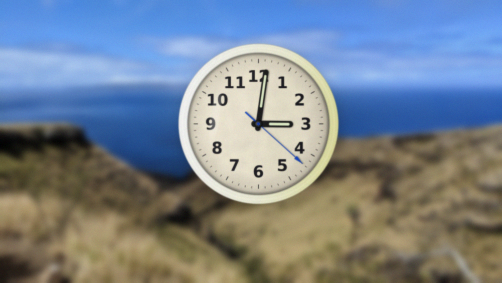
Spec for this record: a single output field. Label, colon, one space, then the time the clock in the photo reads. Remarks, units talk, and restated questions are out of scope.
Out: 3:01:22
